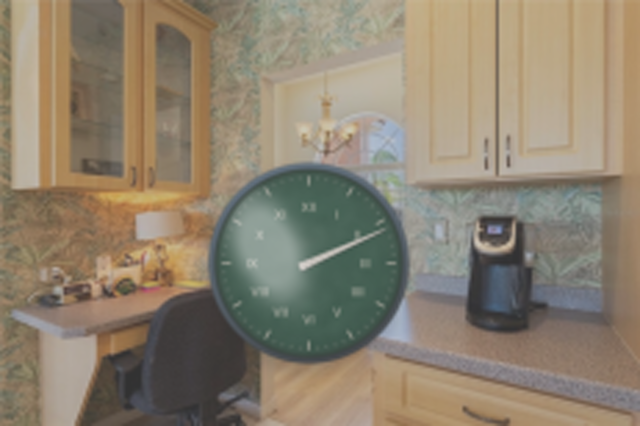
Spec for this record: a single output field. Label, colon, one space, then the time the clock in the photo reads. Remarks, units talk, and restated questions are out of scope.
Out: 2:11
